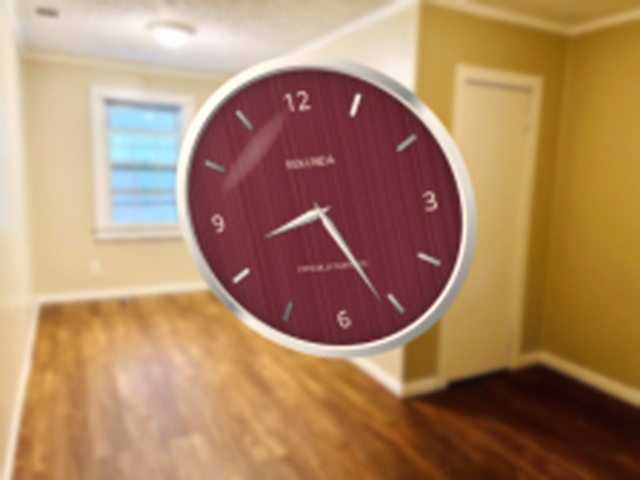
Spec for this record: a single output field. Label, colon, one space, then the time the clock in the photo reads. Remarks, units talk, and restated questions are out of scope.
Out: 8:26
